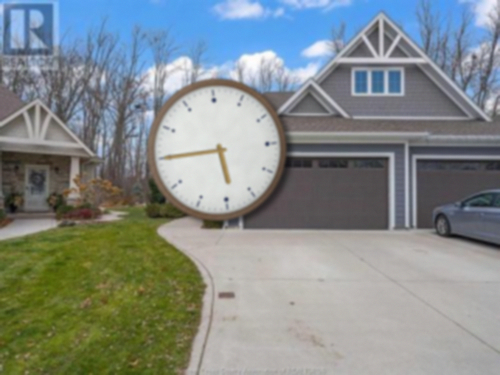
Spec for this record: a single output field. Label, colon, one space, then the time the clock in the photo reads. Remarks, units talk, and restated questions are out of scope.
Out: 5:45
